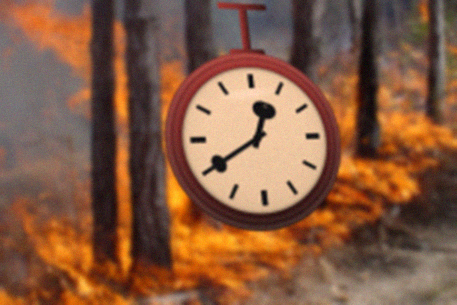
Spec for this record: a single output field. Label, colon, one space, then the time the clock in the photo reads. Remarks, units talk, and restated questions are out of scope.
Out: 12:40
